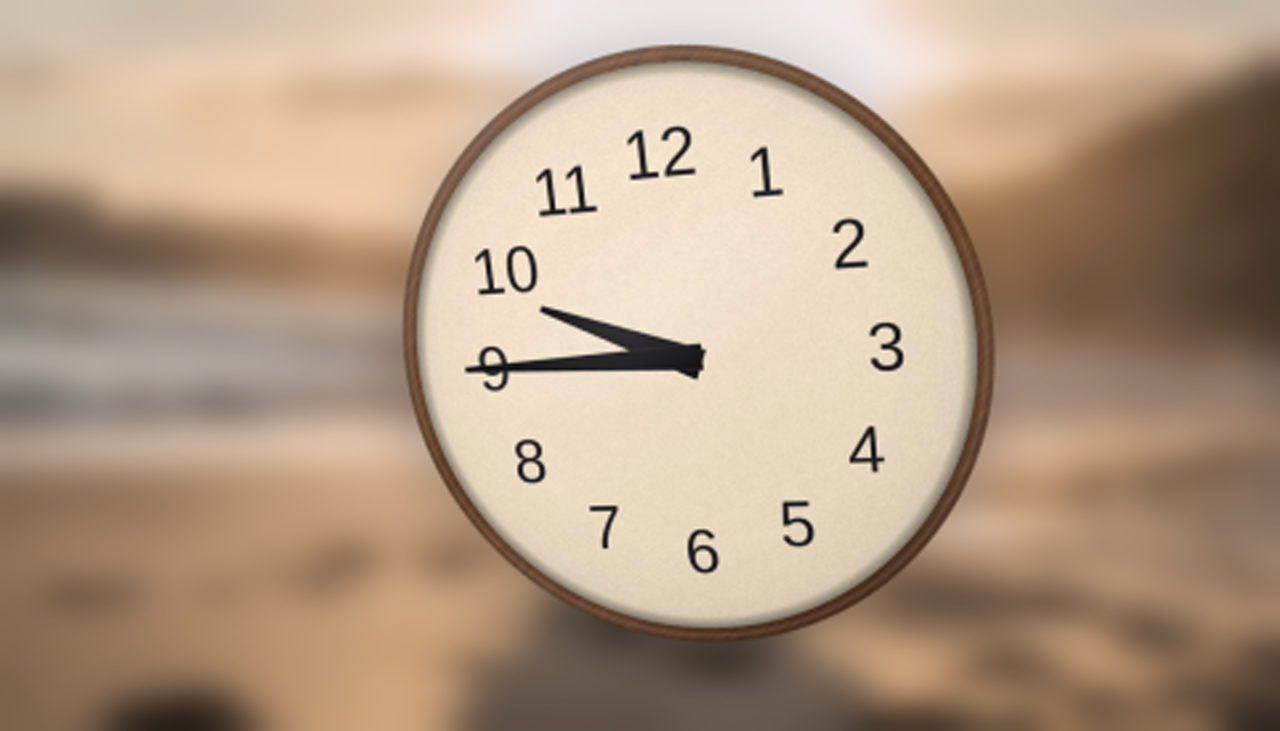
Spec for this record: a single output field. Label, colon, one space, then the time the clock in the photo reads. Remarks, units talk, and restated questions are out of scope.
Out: 9:45
